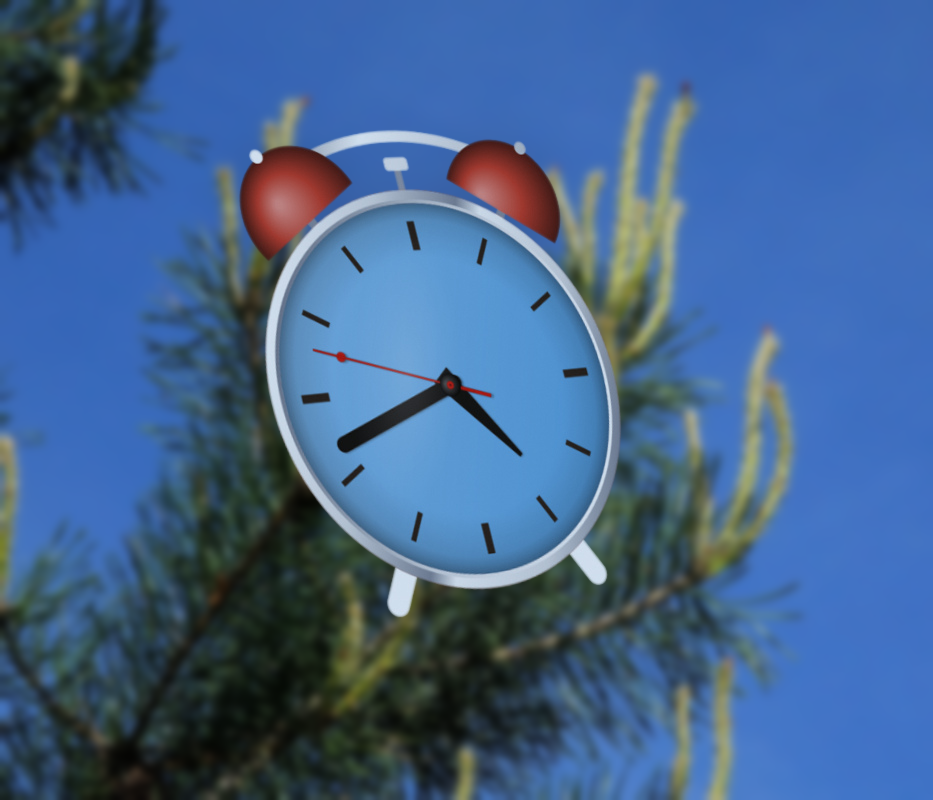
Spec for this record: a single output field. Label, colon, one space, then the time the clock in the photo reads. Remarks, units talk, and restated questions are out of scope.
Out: 4:41:48
